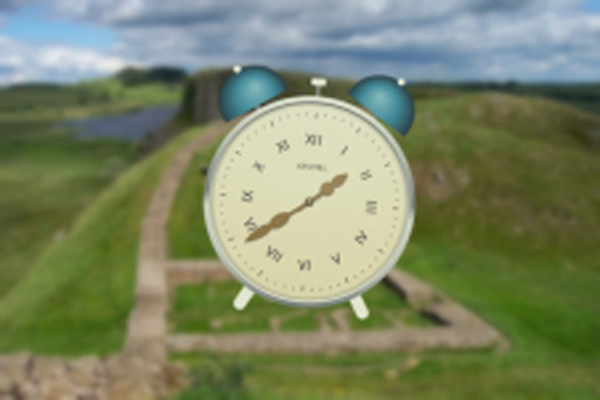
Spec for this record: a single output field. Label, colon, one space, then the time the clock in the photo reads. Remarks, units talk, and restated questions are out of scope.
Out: 1:39
